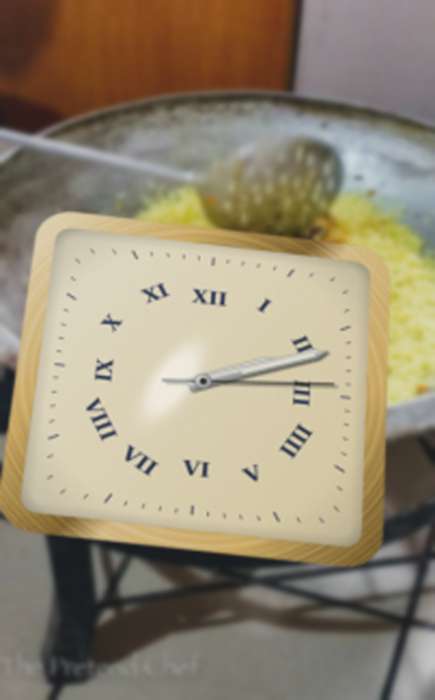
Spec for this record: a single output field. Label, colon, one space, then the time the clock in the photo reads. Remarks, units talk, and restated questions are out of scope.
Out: 2:11:14
